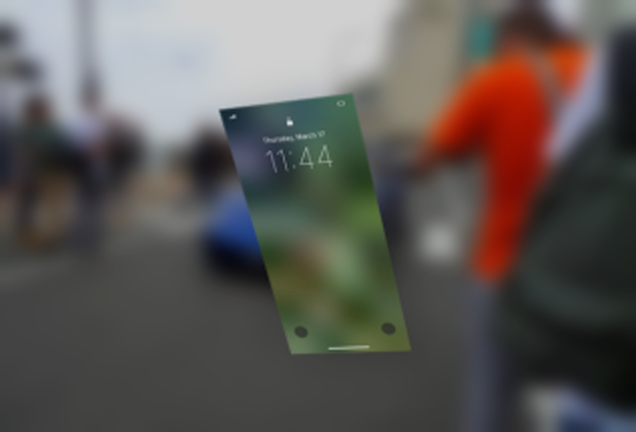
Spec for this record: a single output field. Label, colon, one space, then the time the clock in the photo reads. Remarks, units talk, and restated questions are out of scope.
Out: 11:44
